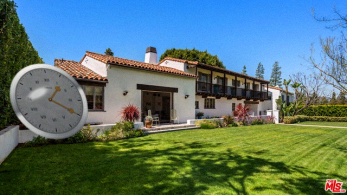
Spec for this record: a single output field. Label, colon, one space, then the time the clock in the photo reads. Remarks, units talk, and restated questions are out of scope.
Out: 1:20
